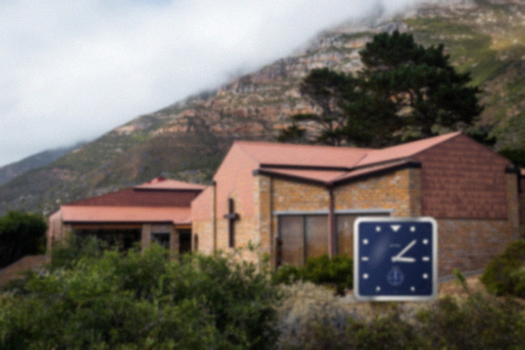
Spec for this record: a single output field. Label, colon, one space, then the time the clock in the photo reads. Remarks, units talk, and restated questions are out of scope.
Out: 3:08
